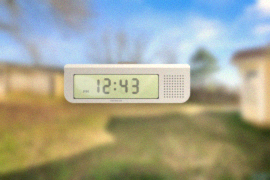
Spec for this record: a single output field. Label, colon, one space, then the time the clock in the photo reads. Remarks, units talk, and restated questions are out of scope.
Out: 12:43
